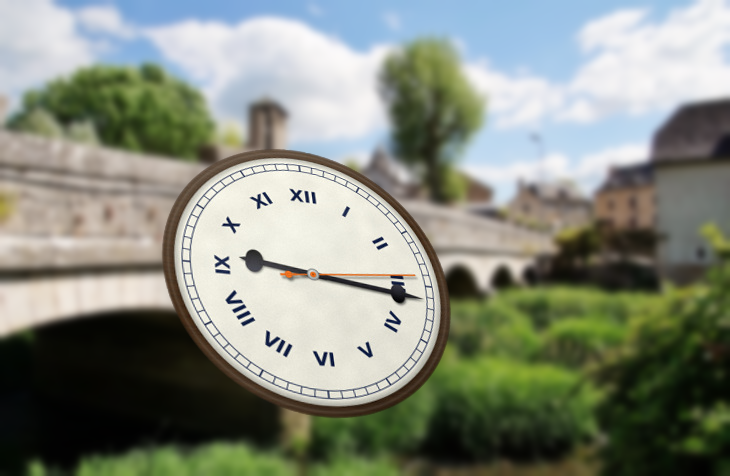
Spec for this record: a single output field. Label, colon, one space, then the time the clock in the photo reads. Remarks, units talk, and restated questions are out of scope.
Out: 9:16:14
